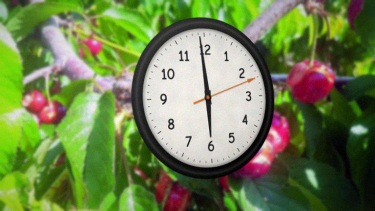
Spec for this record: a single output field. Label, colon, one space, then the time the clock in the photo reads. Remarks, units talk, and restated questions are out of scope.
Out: 5:59:12
